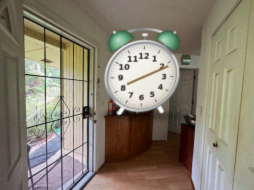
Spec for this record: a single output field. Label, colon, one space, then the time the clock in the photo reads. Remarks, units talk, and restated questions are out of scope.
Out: 8:11
